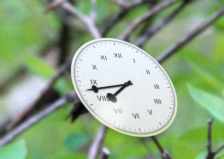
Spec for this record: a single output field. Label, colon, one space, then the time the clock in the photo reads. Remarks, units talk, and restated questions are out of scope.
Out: 7:43
